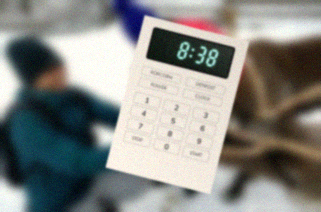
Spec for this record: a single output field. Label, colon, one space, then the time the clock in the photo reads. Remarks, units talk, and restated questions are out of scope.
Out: 8:38
